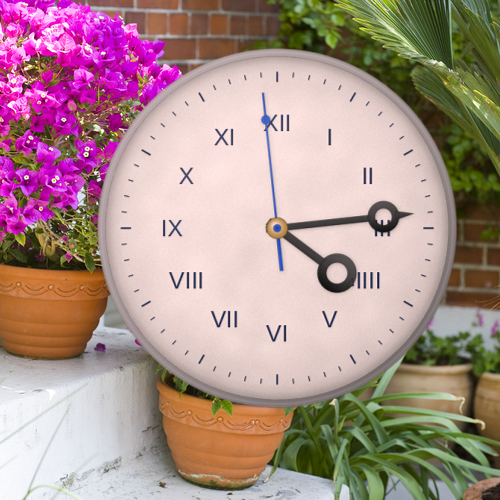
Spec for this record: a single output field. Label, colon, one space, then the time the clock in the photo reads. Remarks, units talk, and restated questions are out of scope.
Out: 4:13:59
